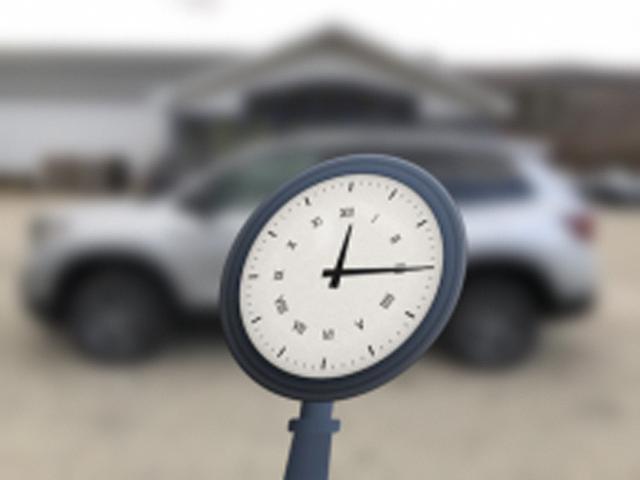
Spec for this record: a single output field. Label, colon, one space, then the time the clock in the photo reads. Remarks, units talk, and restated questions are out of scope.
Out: 12:15
